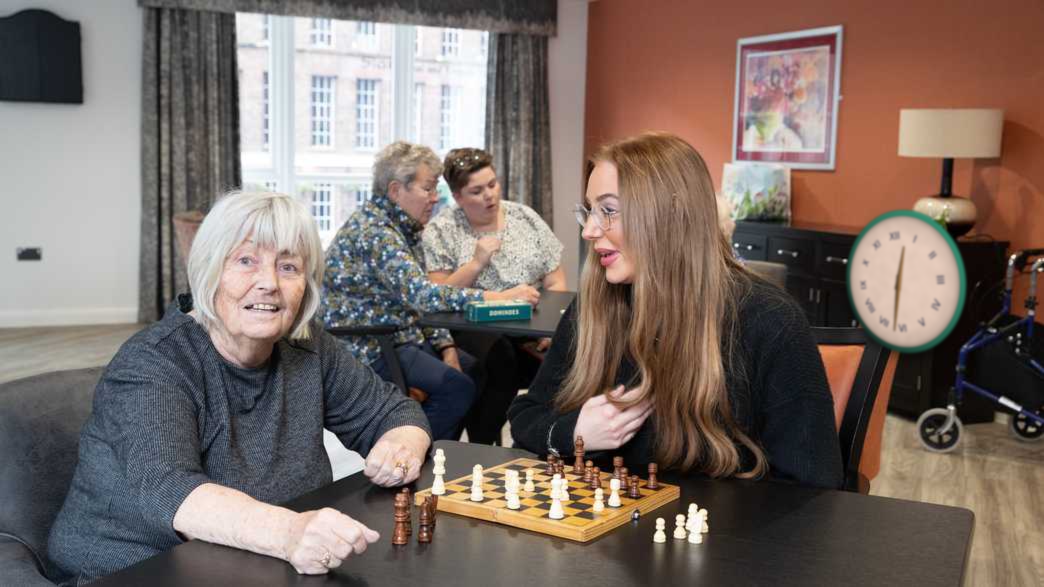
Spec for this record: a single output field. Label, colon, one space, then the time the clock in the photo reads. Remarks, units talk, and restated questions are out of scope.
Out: 12:32
